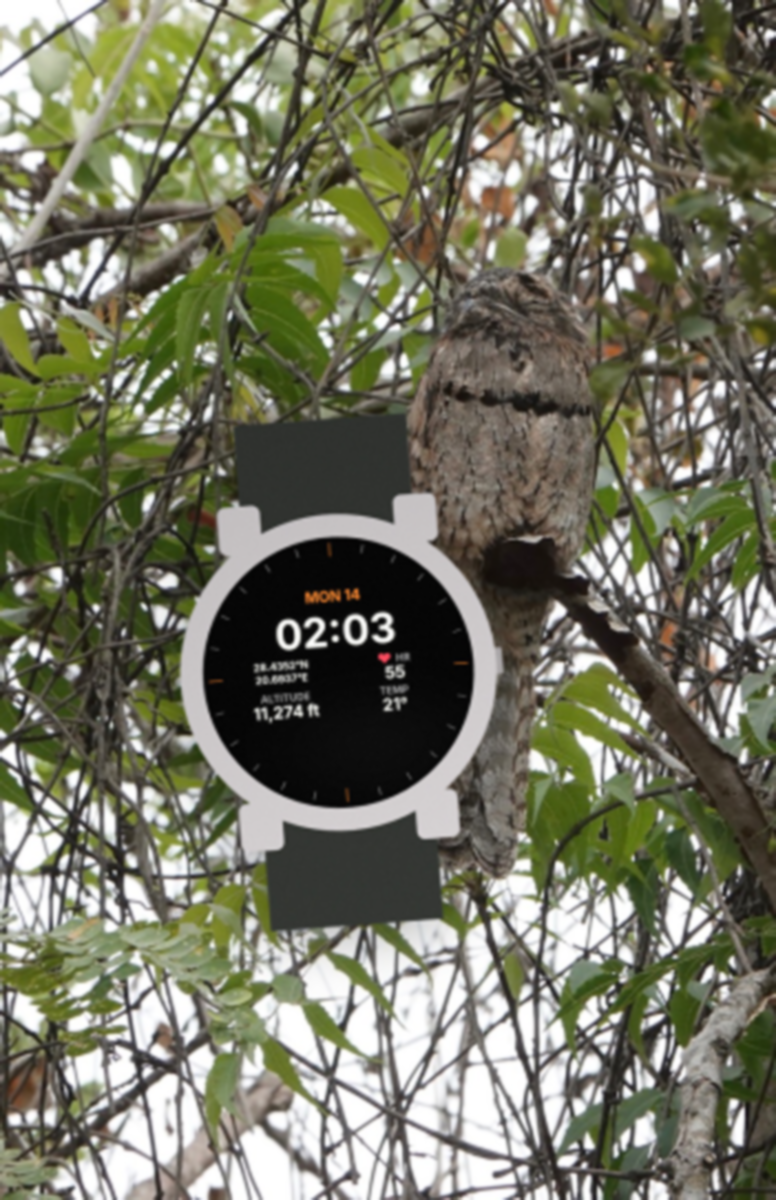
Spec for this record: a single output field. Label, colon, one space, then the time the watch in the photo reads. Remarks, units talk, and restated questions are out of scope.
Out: 2:03
